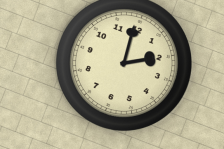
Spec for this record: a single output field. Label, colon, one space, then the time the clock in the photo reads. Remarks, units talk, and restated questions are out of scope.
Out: 1:59
